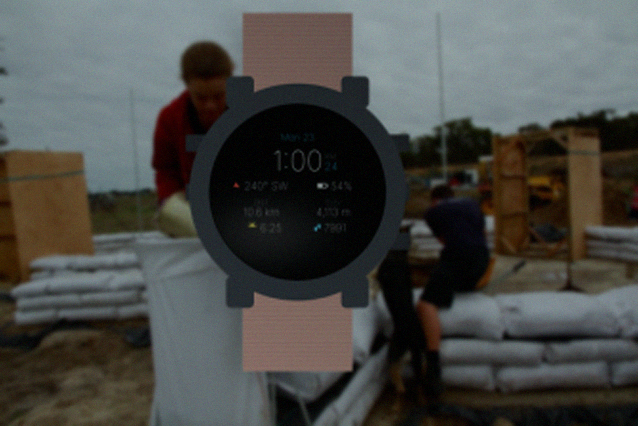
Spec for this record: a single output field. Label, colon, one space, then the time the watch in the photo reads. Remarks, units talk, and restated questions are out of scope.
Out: 1:00
